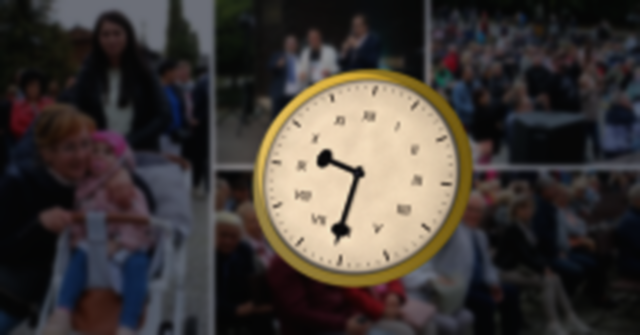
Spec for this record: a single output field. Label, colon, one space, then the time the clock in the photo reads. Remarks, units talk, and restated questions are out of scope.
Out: 9:31
